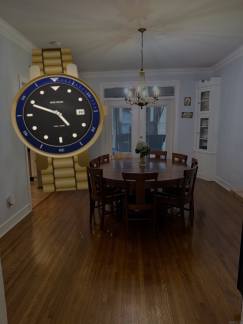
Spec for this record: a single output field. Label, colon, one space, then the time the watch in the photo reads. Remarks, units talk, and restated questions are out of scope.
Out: 4:49
